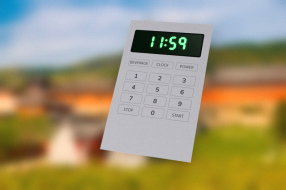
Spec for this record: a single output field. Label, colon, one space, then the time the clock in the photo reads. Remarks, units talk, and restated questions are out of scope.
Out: 11:59
